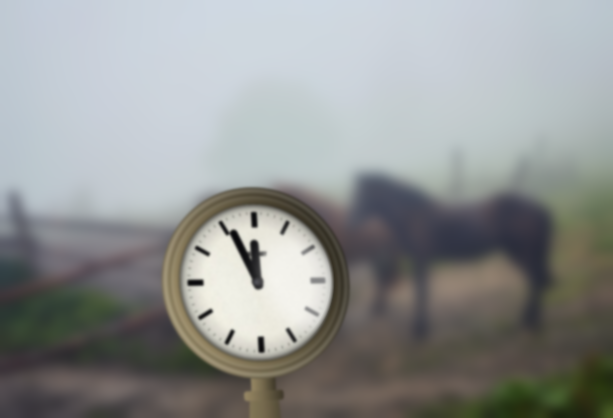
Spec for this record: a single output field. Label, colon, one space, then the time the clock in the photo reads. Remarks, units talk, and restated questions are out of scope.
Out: 11:56
